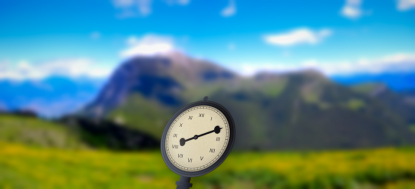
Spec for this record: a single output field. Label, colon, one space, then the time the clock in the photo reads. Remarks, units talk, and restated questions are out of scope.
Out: 8:11
